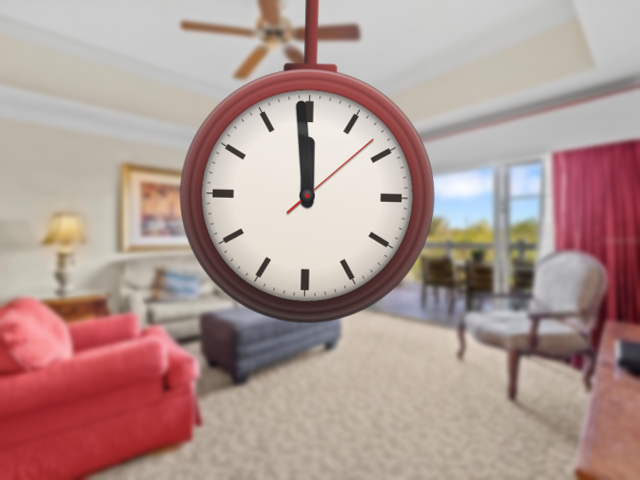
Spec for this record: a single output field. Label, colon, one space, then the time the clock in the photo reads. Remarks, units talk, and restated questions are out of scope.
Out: 11:59:08
